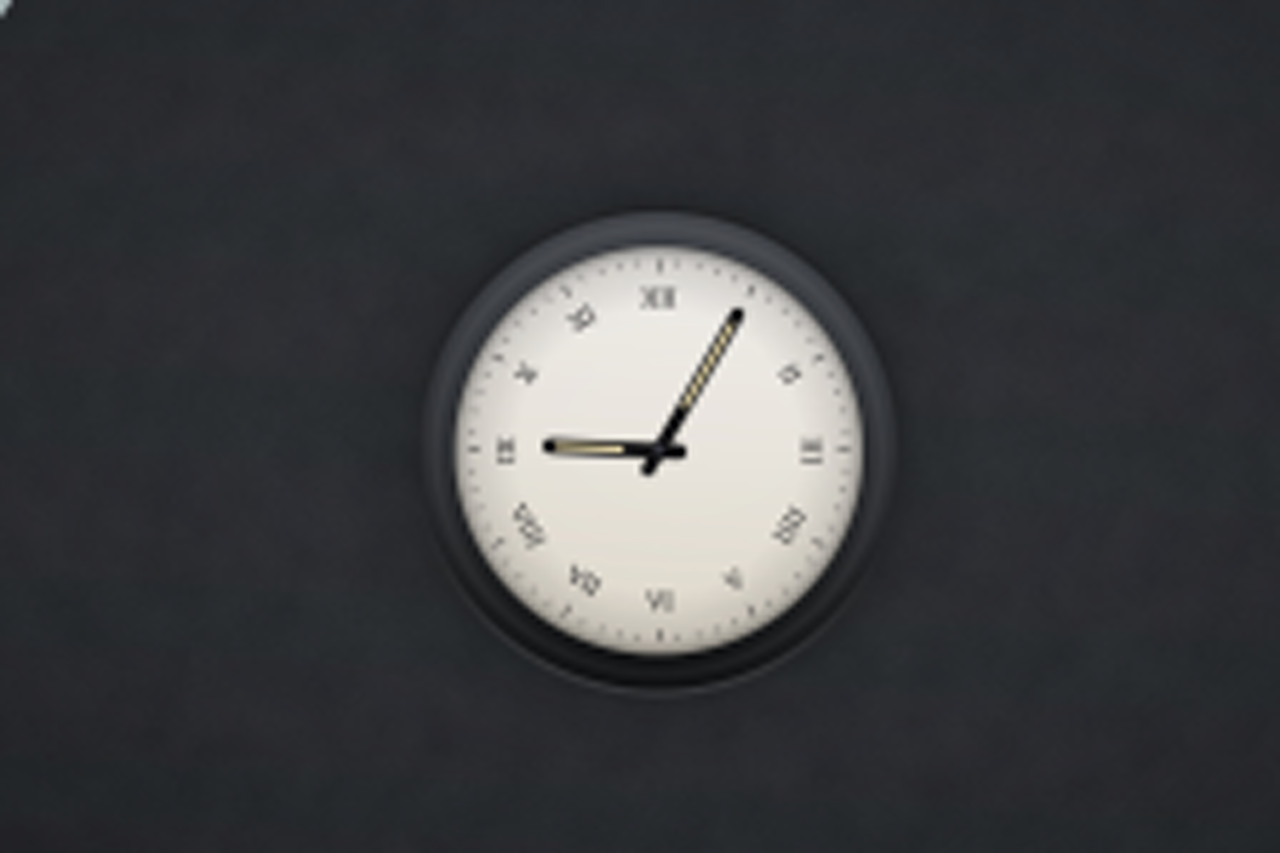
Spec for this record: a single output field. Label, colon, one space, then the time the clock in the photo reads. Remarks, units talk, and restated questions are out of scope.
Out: 9:05
